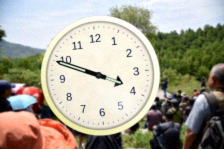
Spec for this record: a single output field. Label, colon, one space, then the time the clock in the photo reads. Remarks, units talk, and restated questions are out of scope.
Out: 3:49
